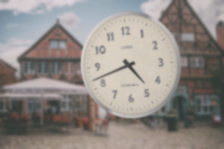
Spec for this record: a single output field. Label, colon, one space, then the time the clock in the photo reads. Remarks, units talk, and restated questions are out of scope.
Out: 4:42
